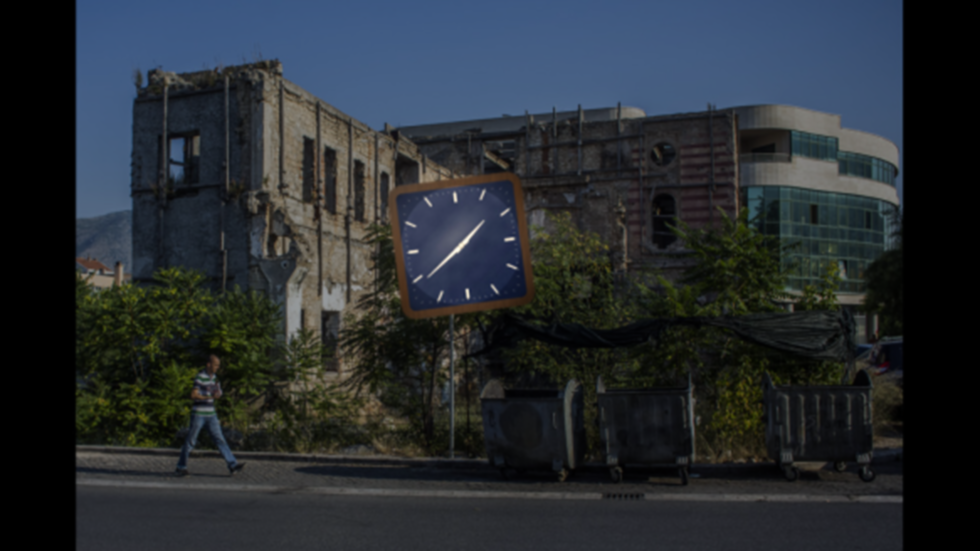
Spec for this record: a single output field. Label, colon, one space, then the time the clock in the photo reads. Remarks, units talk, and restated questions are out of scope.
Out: 1:39
